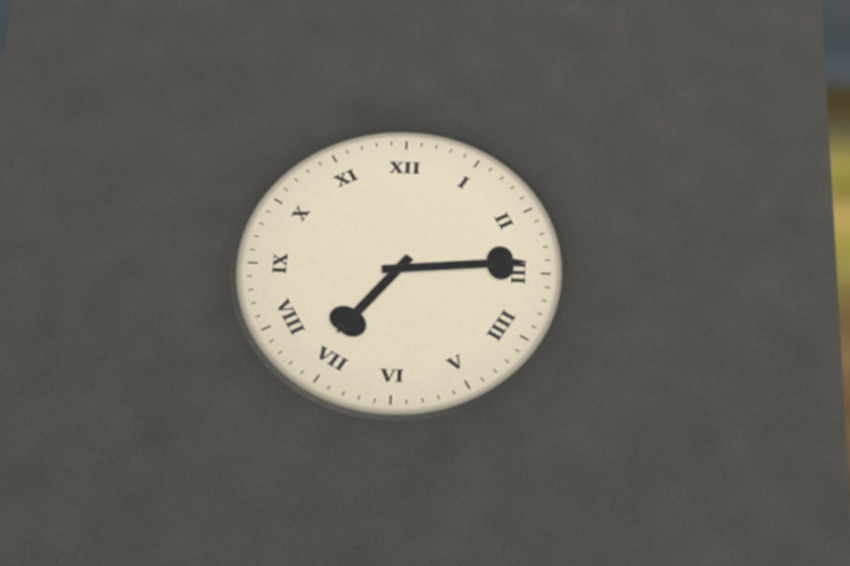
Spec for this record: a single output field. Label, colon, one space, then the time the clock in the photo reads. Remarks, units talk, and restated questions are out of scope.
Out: 7:14
